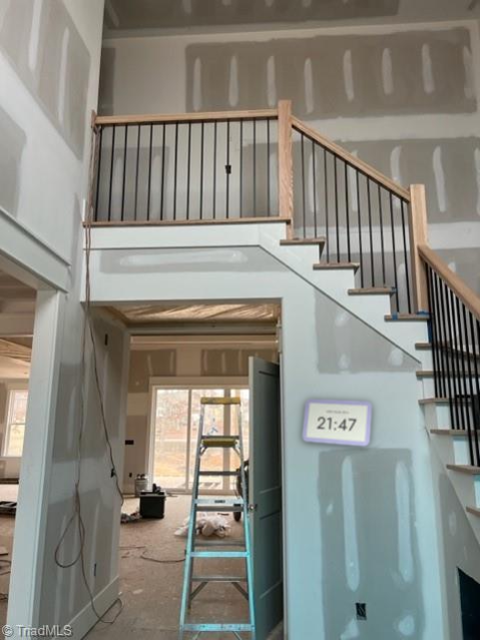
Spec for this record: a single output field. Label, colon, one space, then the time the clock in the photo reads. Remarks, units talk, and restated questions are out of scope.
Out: 21:47
